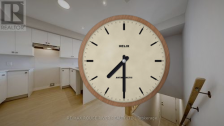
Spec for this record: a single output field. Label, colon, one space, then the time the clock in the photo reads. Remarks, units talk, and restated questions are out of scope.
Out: 7:30
